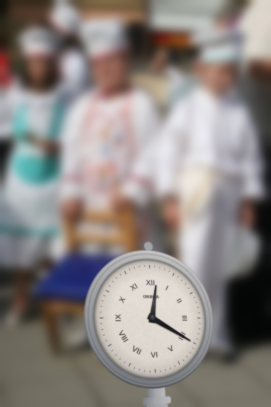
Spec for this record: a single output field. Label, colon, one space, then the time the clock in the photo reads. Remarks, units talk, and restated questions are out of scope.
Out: 12:20
